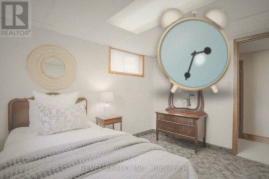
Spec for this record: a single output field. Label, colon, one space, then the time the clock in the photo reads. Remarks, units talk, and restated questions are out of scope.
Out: 2:33
